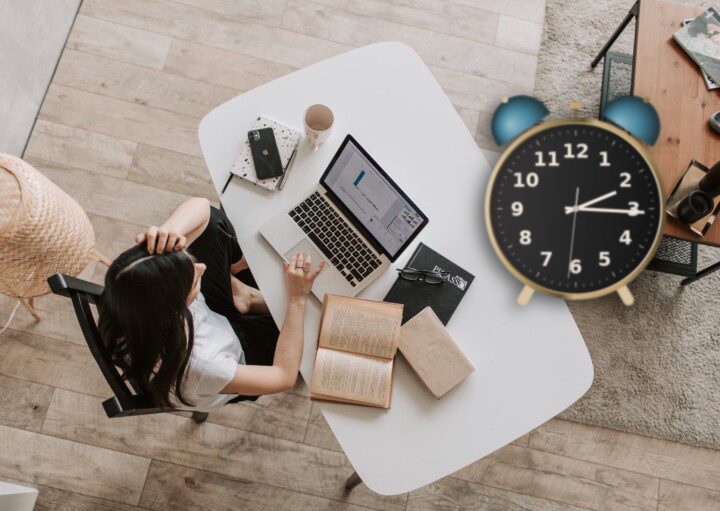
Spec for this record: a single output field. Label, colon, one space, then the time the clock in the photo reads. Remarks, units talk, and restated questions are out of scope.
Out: 2:15:31
